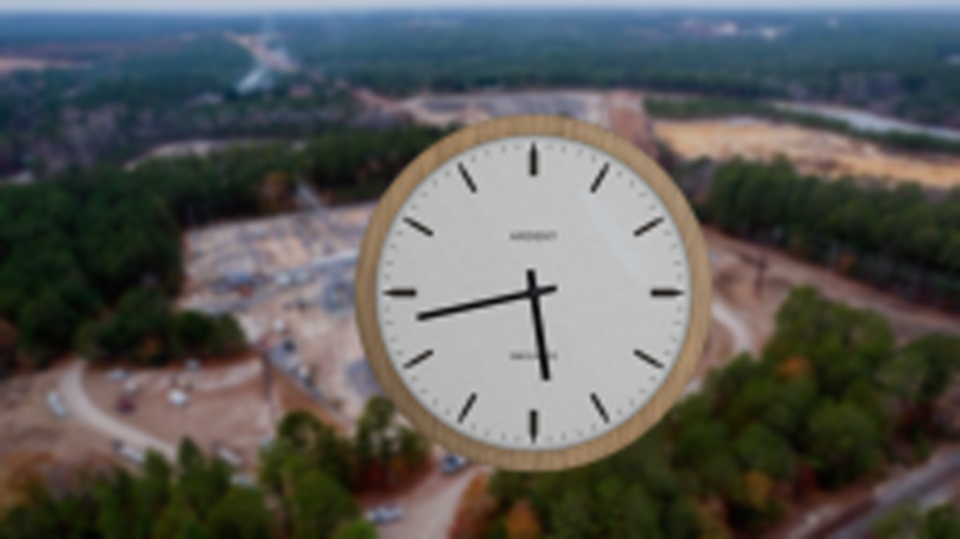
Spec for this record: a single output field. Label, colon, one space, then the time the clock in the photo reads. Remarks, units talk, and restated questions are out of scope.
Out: 5:43
